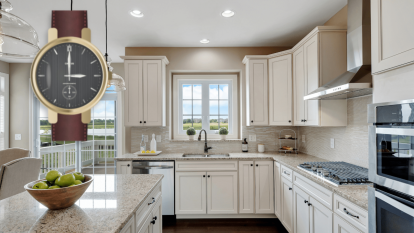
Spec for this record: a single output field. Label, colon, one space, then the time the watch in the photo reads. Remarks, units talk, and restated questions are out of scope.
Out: 3:00
